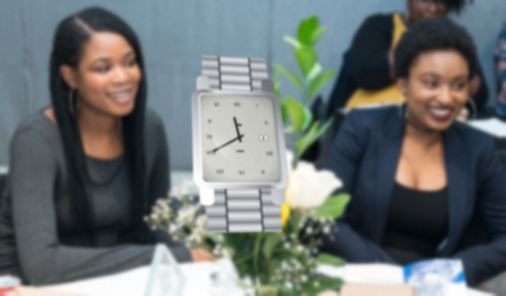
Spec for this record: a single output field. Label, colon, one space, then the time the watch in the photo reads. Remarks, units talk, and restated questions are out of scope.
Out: 11:40
